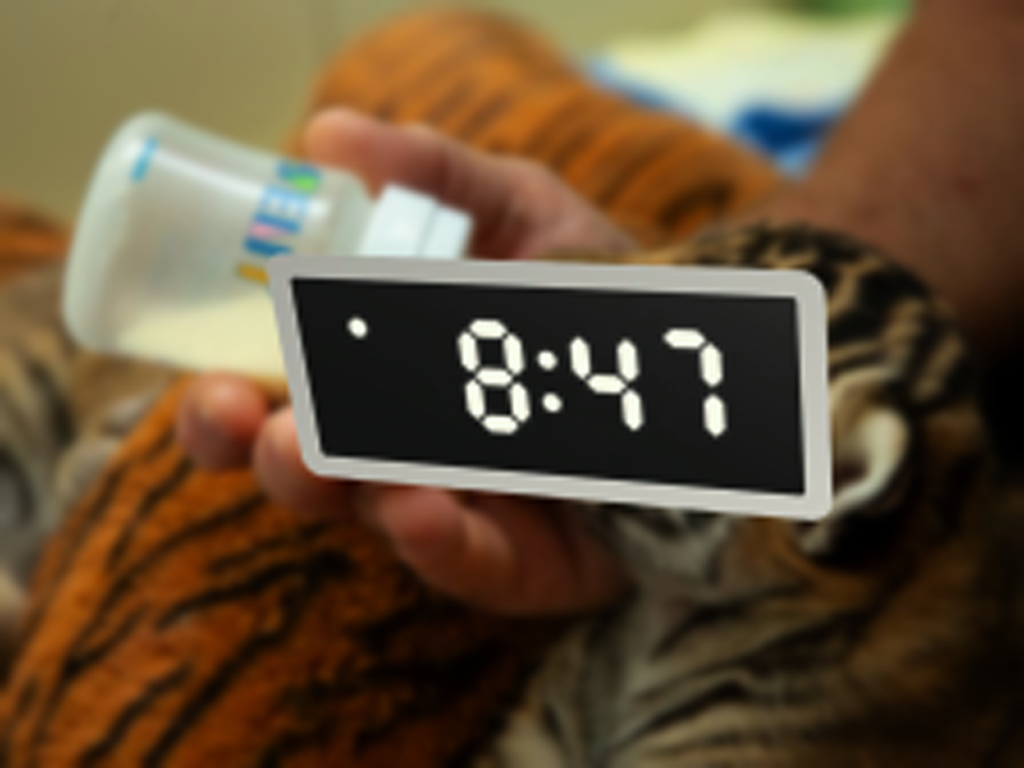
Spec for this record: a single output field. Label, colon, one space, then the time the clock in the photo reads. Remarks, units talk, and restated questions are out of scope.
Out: 8:47
